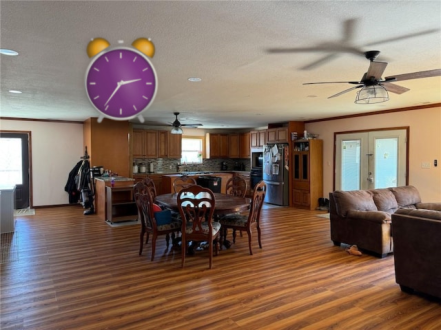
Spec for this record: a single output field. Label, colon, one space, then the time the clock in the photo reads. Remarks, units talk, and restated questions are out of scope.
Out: 2:36
